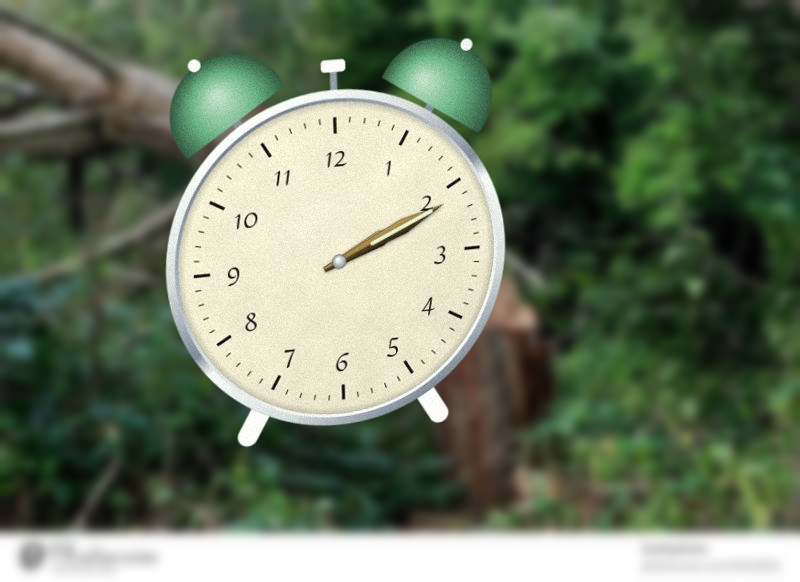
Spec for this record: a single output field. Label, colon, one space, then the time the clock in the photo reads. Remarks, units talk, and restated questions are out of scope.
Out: 2:11
